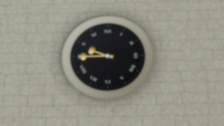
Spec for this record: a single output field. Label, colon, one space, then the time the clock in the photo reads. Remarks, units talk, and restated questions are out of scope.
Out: 9:45
